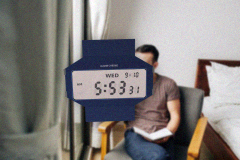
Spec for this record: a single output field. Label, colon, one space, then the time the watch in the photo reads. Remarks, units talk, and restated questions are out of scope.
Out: 5:53:31
